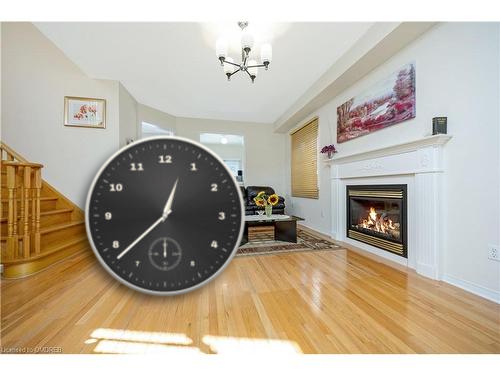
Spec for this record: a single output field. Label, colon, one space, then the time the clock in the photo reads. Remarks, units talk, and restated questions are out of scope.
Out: 12:38
